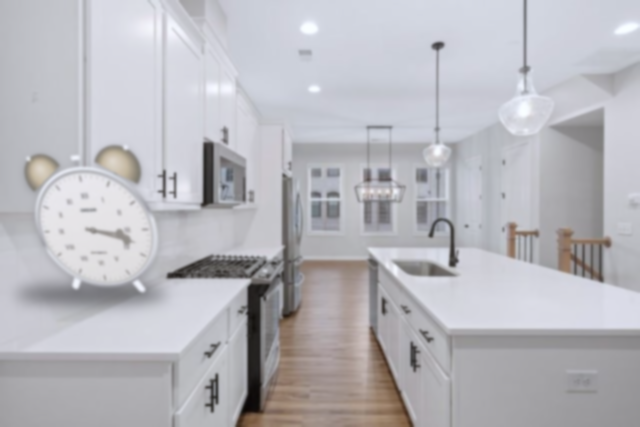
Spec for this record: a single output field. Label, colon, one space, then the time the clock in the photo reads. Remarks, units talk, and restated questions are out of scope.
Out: 3:18
